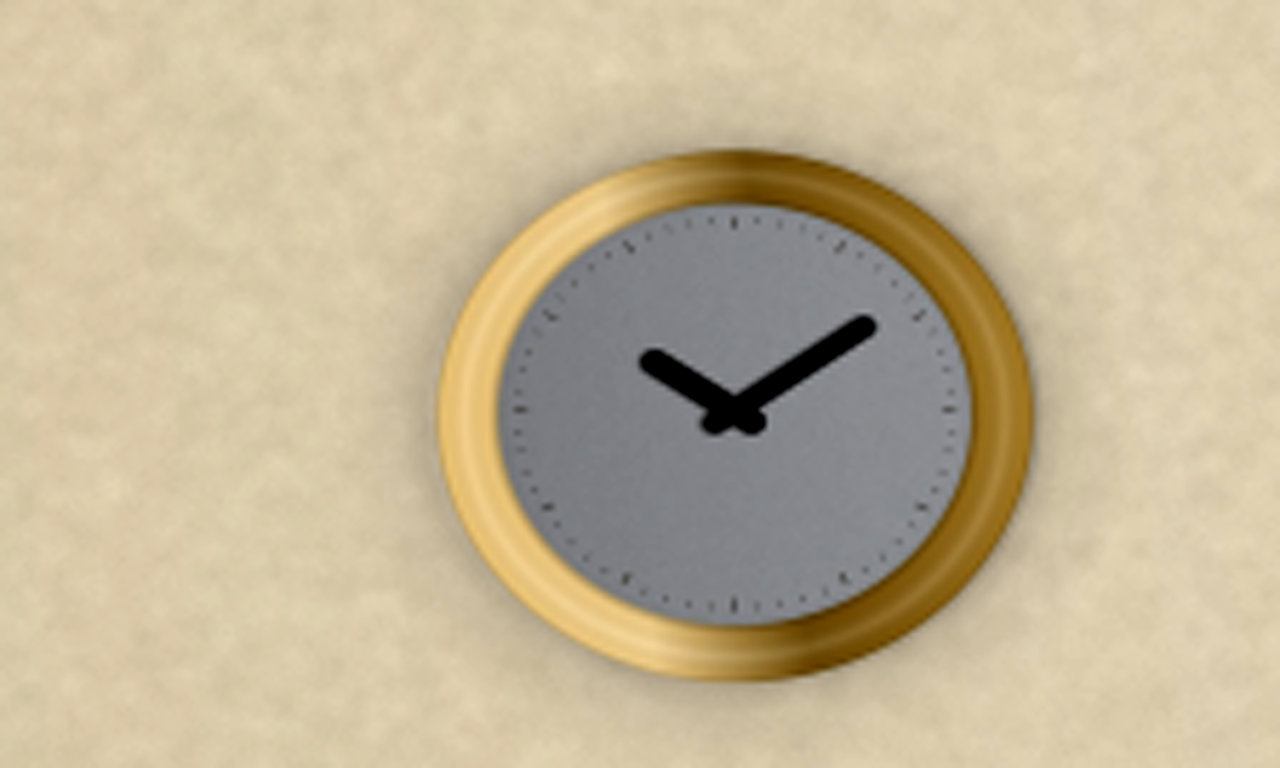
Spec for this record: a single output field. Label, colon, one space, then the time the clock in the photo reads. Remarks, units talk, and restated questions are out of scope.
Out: 10:09
